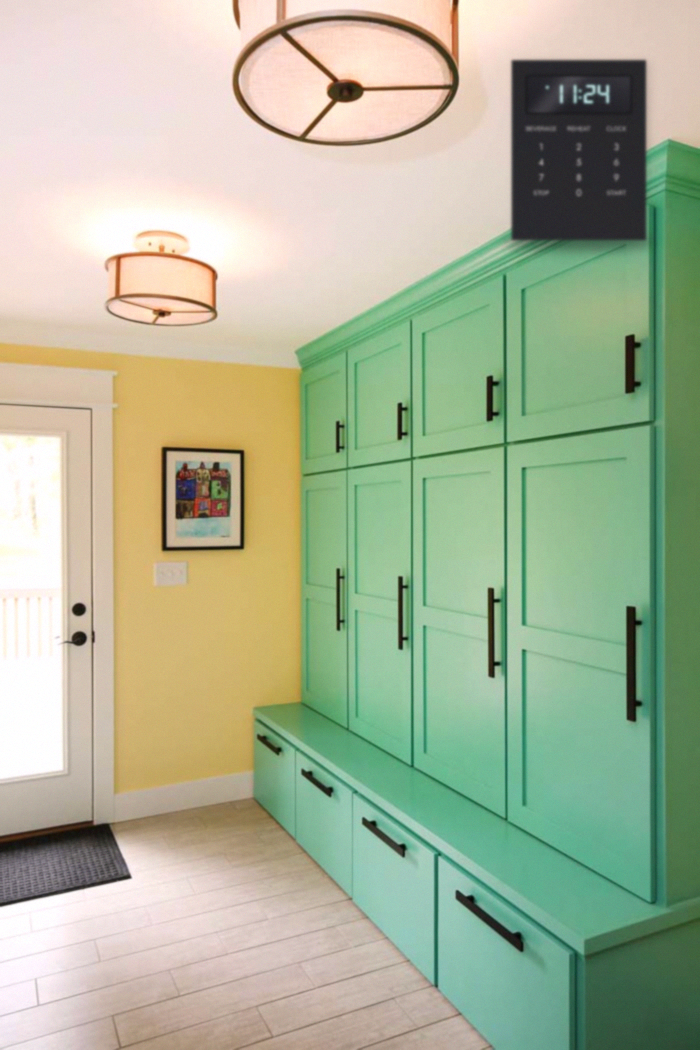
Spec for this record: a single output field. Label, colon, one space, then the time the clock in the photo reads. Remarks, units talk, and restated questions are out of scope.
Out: 11:24
